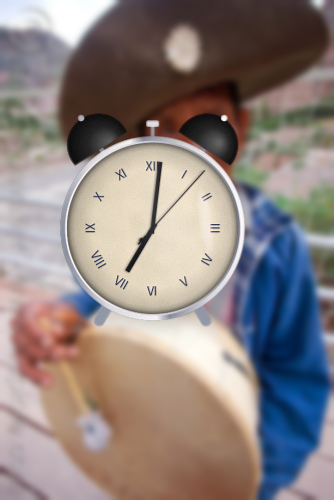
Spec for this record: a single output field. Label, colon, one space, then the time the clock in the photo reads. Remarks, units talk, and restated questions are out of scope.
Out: 7:01:07
